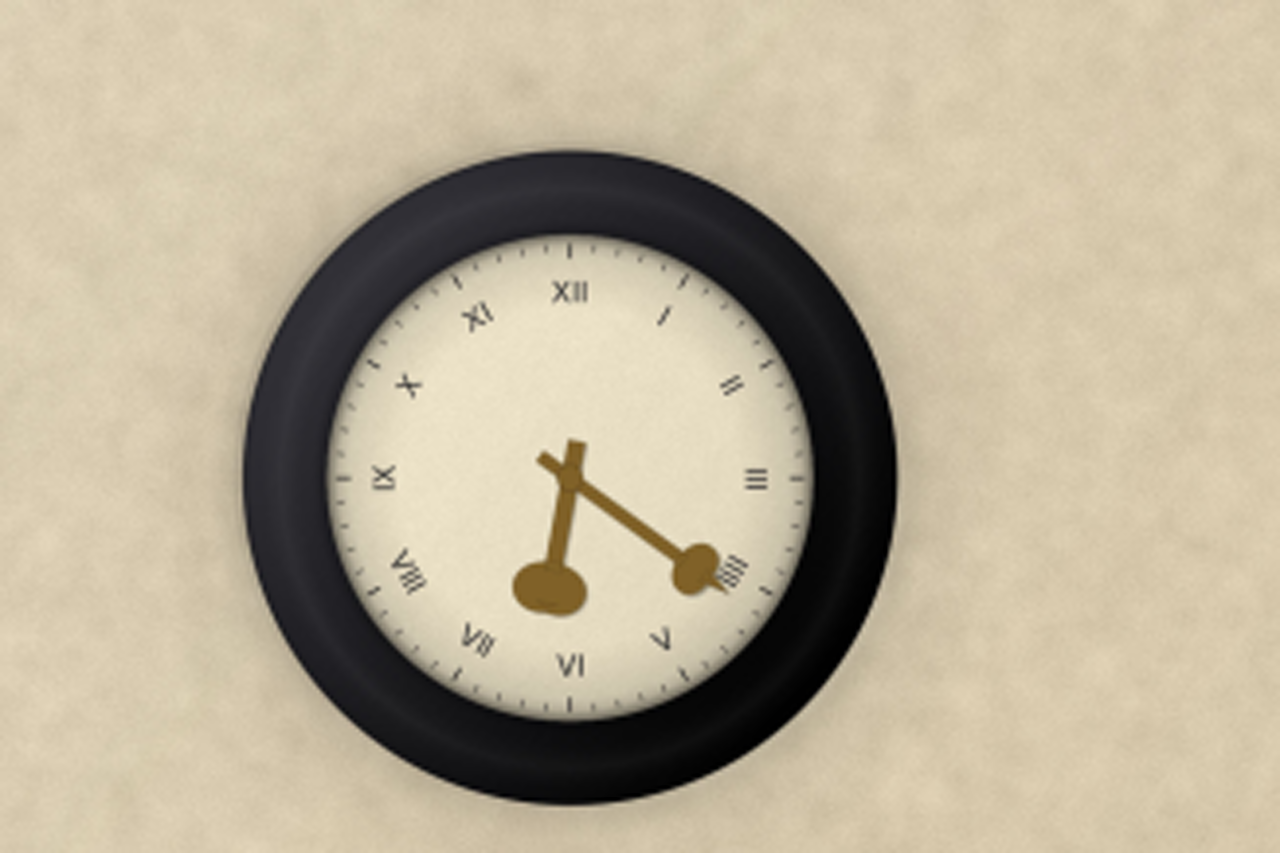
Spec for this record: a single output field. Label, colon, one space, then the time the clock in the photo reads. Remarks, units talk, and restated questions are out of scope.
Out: 6:21
